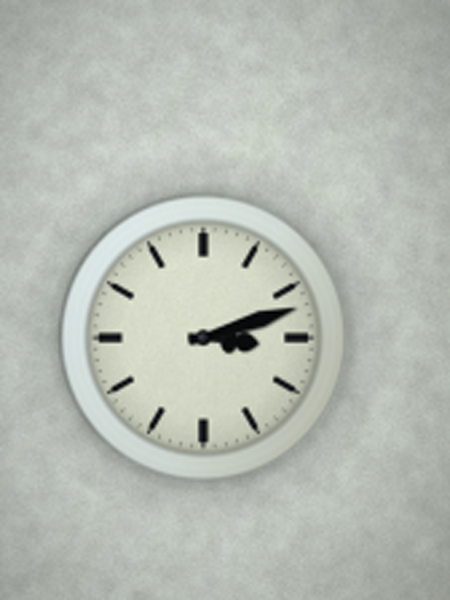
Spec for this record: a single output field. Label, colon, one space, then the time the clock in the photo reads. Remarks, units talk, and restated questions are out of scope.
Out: 3:12
